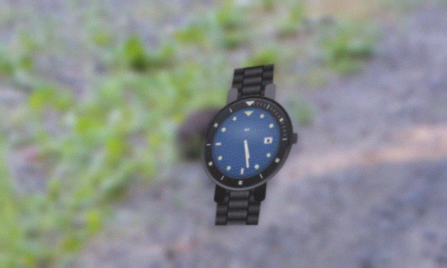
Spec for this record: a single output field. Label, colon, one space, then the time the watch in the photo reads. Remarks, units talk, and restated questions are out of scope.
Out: 5:28
